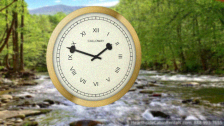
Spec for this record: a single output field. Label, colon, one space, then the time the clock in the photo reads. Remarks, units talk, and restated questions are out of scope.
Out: 1:48
